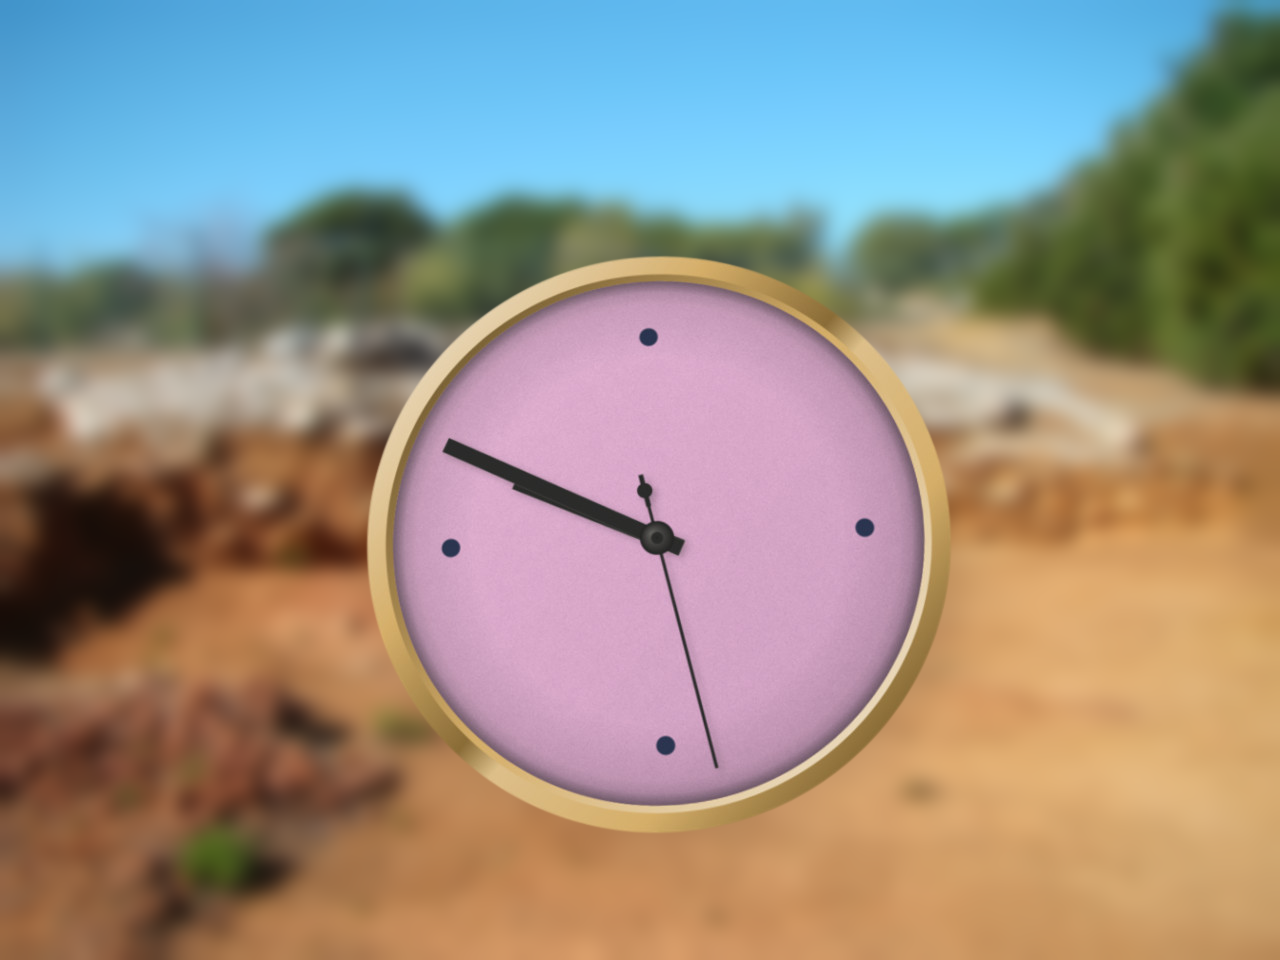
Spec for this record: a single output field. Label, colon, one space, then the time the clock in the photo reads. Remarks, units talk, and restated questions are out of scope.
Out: 9:49:28
